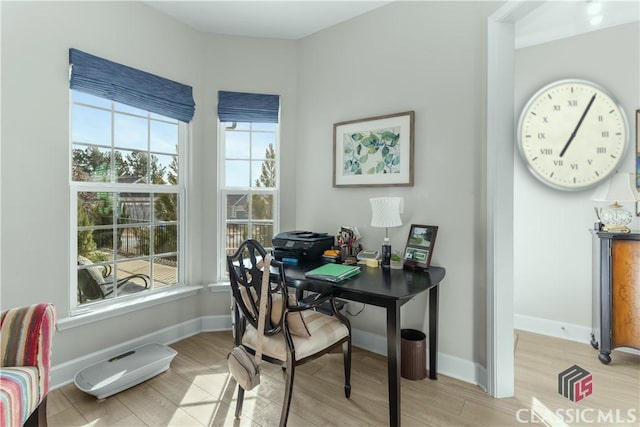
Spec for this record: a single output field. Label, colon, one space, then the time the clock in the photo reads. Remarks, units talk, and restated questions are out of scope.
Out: 7:05
